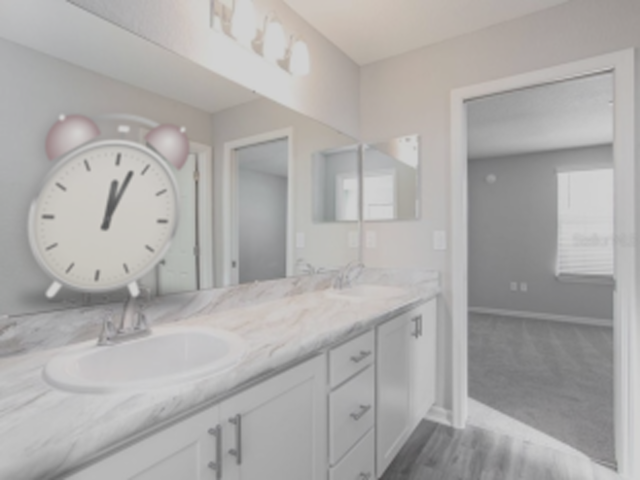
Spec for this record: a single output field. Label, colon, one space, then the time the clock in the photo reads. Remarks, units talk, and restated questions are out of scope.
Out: 12:03
